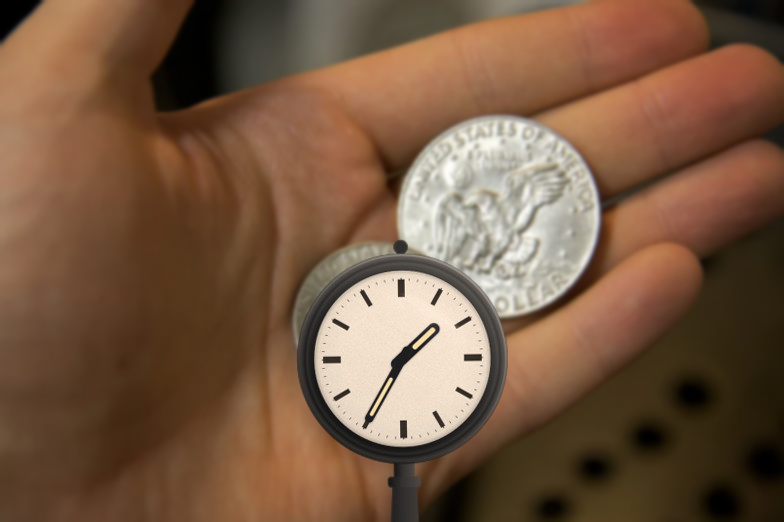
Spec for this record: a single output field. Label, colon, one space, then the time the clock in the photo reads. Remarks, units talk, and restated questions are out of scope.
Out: 1:35
